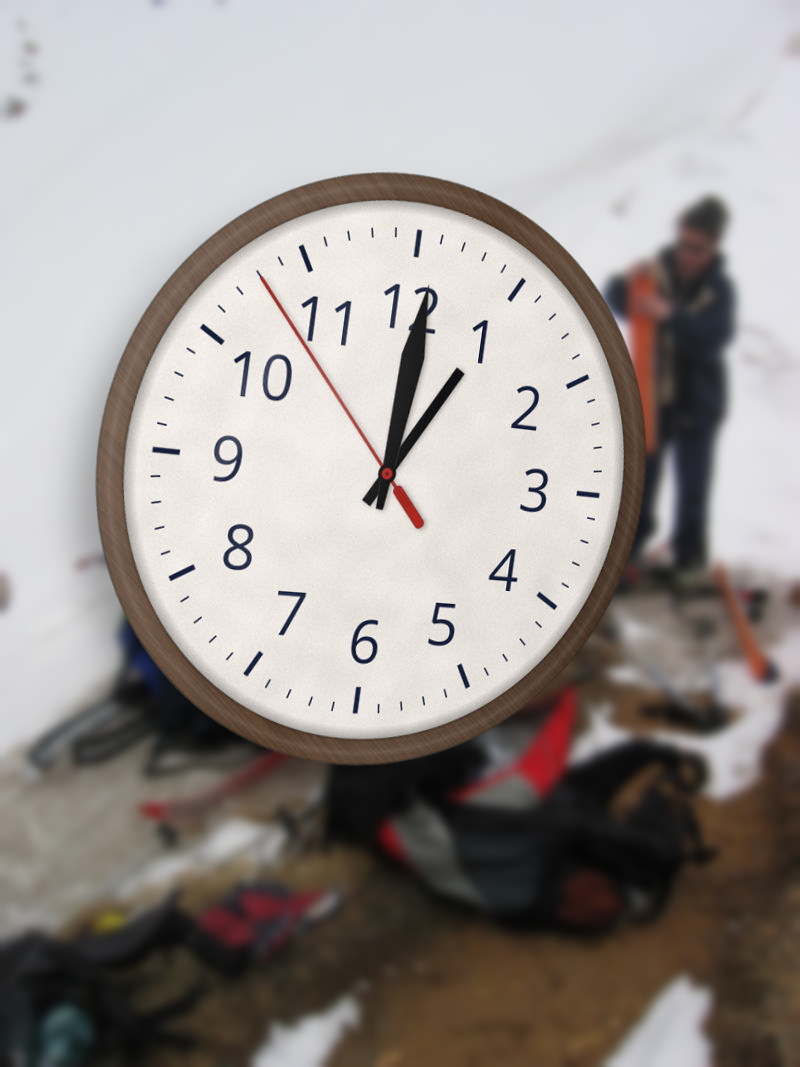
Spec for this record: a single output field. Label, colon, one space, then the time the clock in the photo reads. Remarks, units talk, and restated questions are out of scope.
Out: 1:00:53
